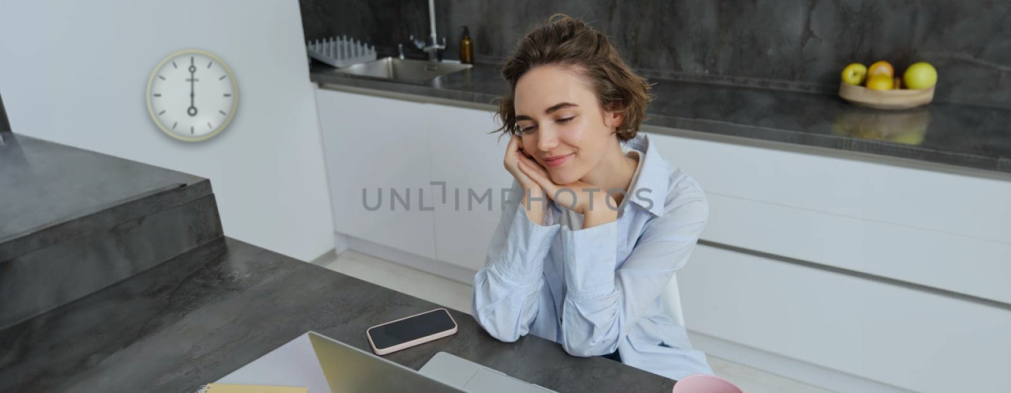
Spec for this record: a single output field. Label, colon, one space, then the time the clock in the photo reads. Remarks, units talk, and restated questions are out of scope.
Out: 6:00
